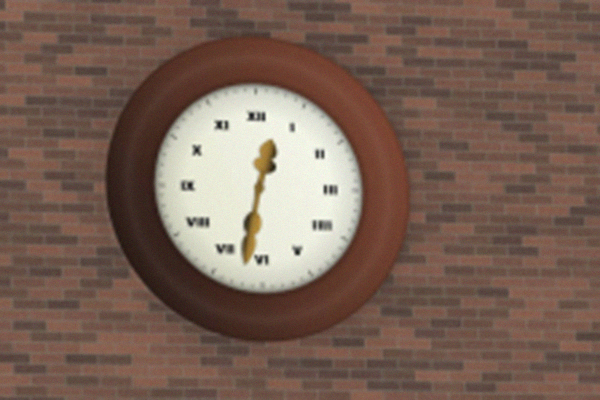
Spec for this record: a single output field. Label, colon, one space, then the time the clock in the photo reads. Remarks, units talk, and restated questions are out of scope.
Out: 12:32
